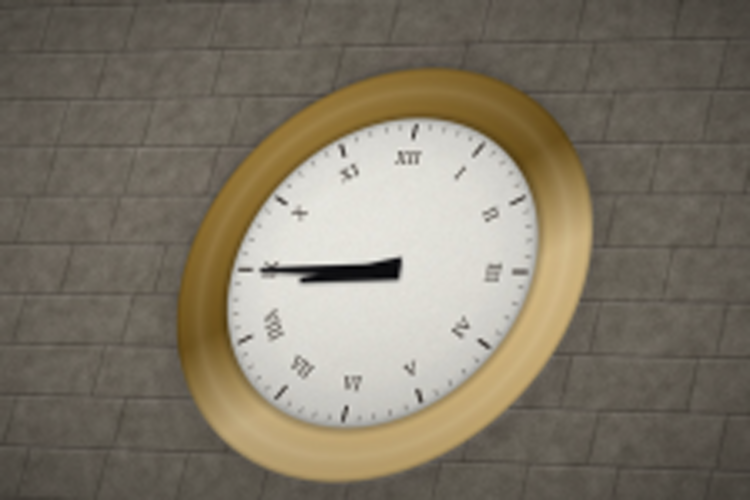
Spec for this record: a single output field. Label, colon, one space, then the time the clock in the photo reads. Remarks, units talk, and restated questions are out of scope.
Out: 8:45
